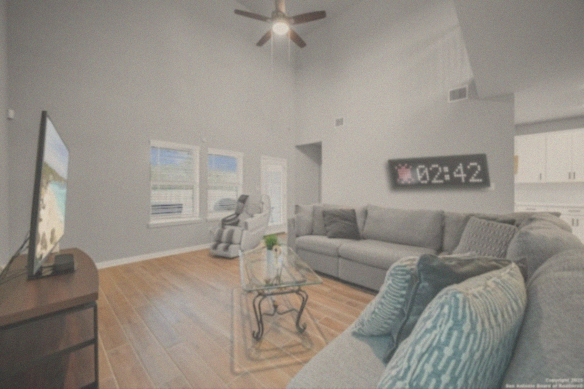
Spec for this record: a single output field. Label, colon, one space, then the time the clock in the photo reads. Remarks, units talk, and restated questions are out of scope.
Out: 2:42
